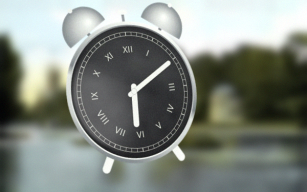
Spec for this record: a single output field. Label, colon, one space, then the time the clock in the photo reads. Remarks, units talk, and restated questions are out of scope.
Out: 6:10
